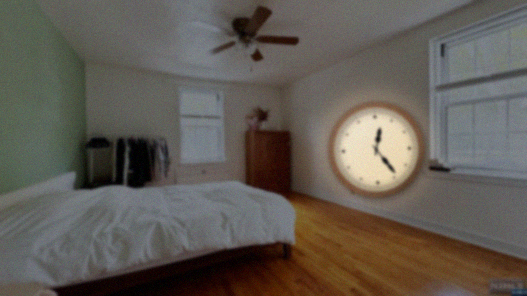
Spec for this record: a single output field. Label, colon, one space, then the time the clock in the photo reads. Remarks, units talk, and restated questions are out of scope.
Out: 12:24
